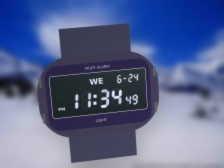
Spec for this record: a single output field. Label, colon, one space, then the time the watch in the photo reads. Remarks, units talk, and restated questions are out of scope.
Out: 11:34:49
